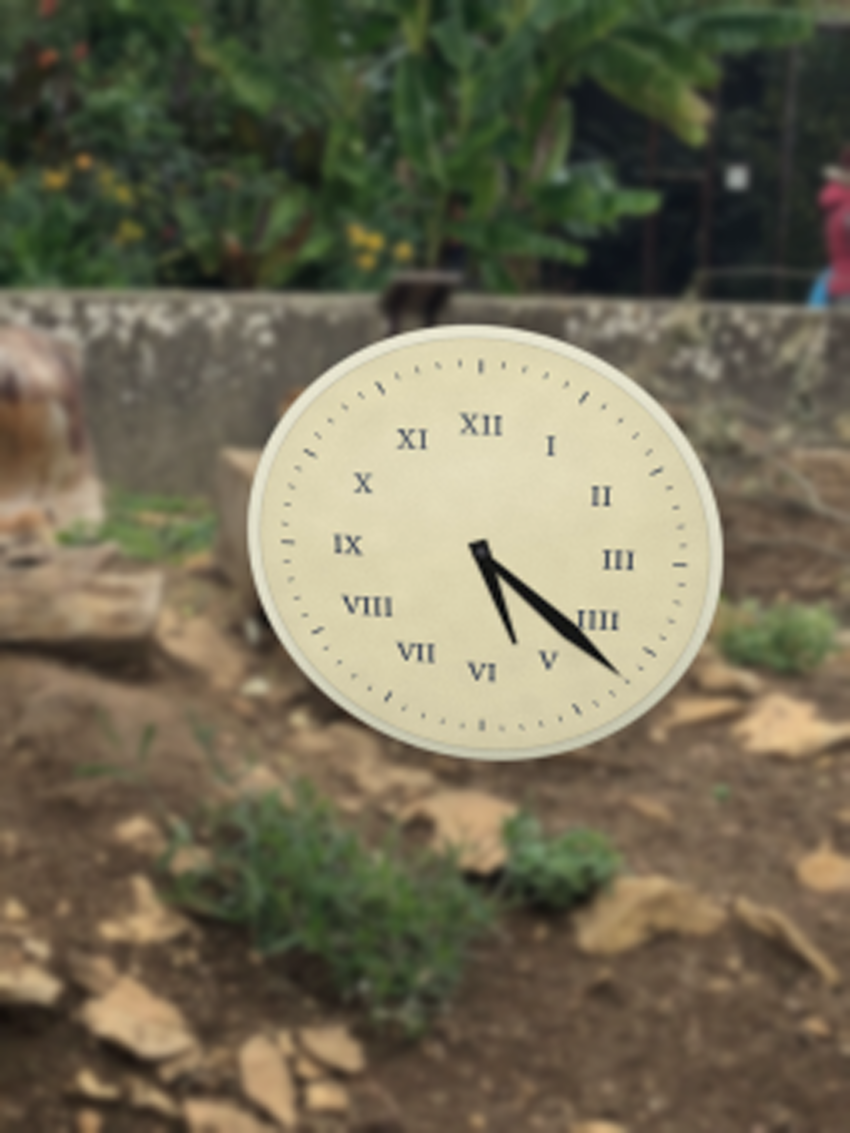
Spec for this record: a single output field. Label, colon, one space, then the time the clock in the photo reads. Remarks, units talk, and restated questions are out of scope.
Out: 5:22
